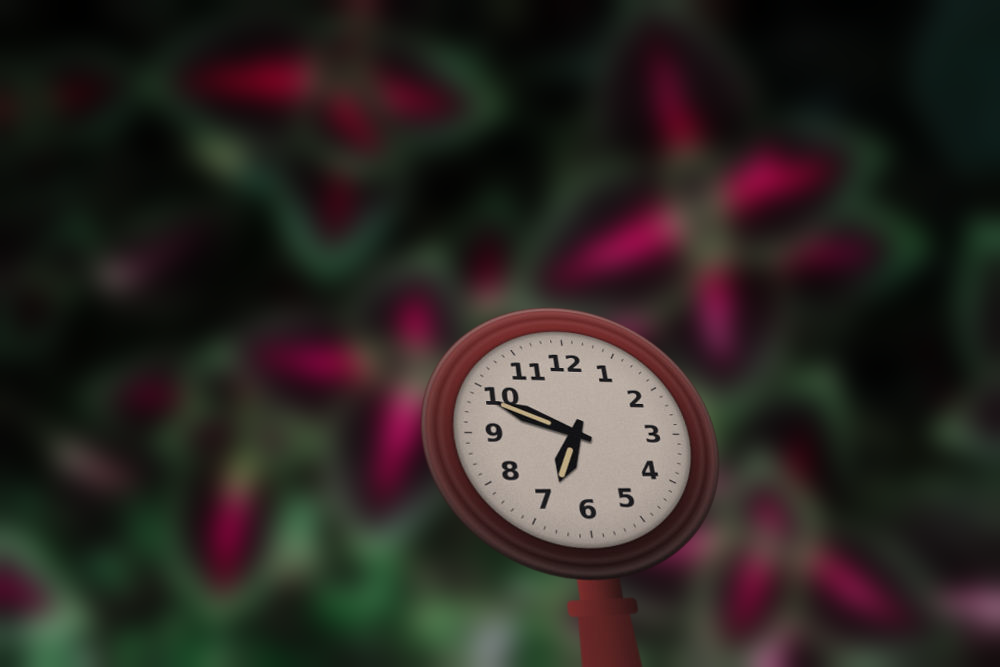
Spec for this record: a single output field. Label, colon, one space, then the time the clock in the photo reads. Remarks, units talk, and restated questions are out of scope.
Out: 6:49
